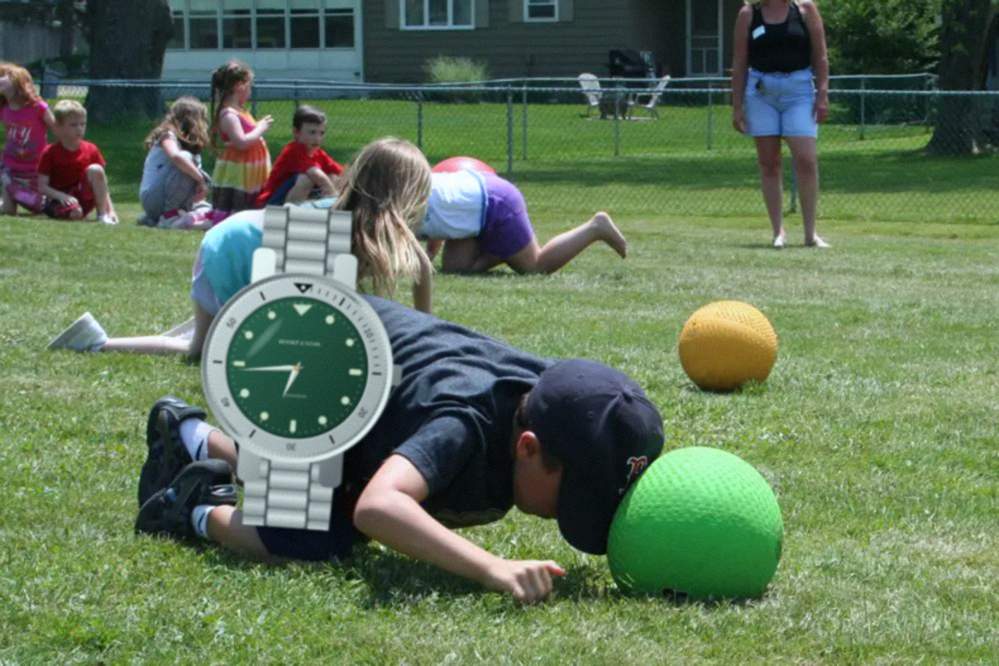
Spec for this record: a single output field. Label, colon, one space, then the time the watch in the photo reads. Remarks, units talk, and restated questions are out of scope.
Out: 6:44
